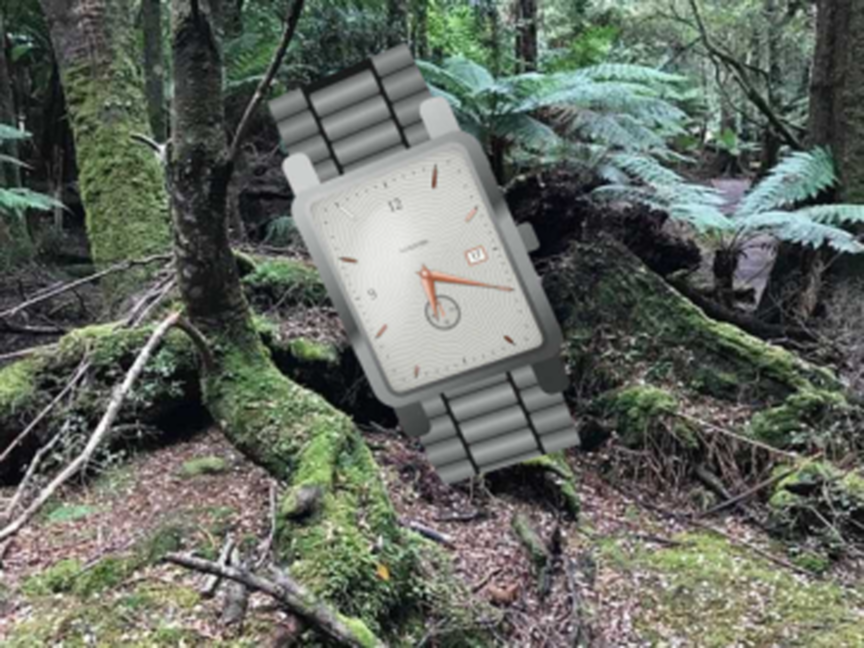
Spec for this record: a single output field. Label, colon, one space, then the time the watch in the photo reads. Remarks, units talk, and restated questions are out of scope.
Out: 6:20
